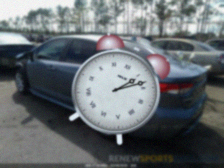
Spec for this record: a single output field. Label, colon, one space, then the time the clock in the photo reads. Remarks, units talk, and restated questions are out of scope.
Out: 1:08
